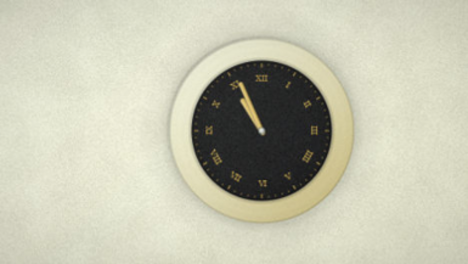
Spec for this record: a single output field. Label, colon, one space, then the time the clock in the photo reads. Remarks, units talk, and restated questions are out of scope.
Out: 10:56
